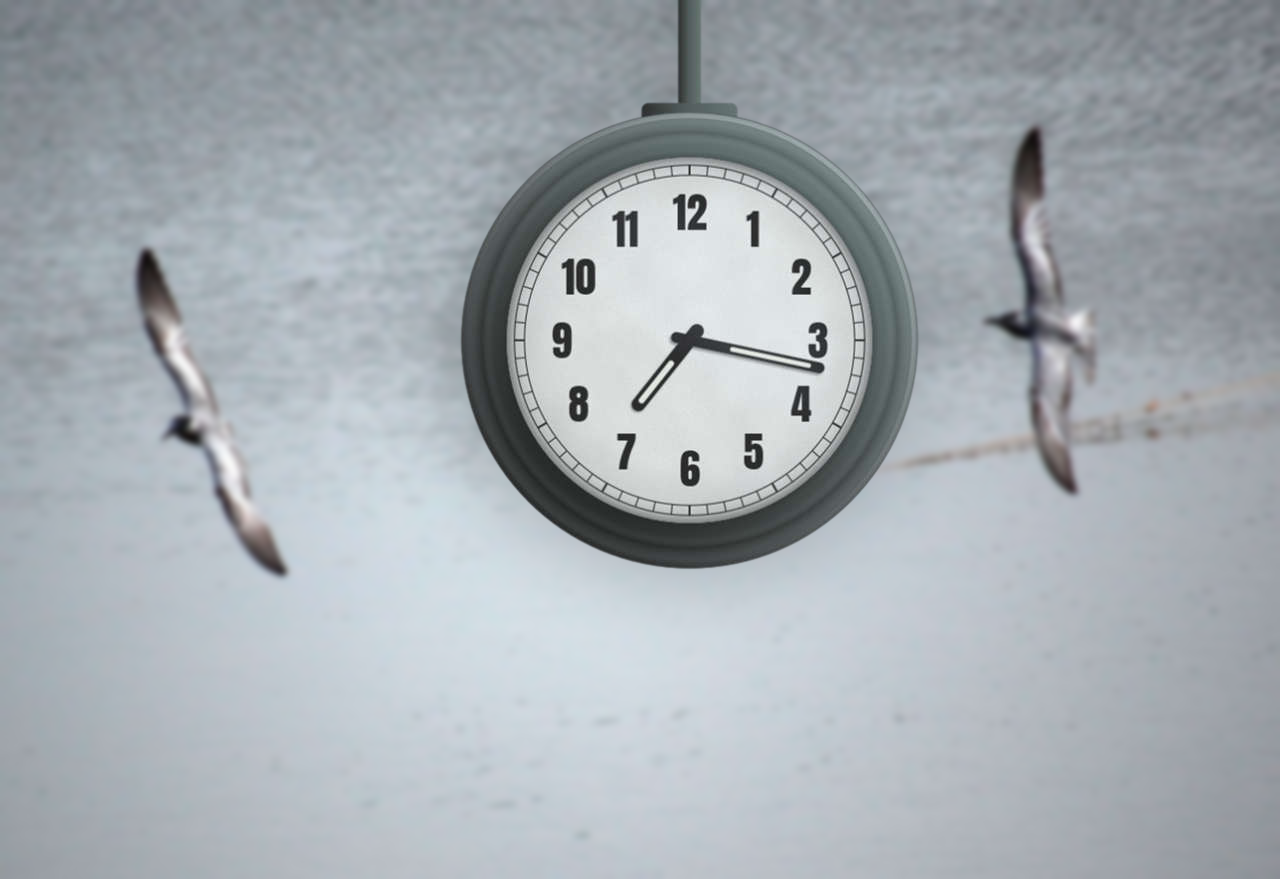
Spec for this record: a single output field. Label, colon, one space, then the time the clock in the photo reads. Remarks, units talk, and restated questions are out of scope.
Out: 7:17
